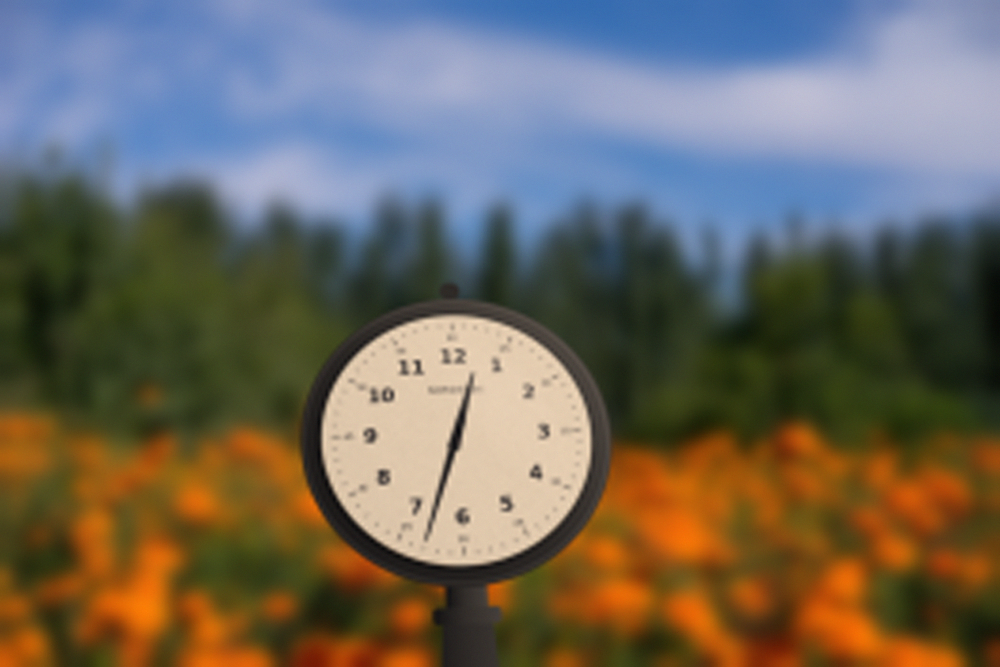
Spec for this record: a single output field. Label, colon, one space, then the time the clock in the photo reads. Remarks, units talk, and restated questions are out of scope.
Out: 12:33
